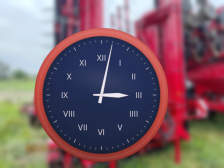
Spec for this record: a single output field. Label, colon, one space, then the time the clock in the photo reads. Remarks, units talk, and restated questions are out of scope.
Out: 3:02
